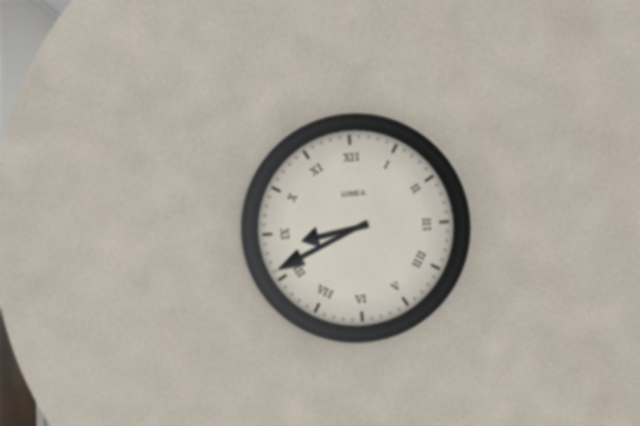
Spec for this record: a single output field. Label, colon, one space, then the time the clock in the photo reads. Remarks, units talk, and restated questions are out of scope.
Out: 8:41
